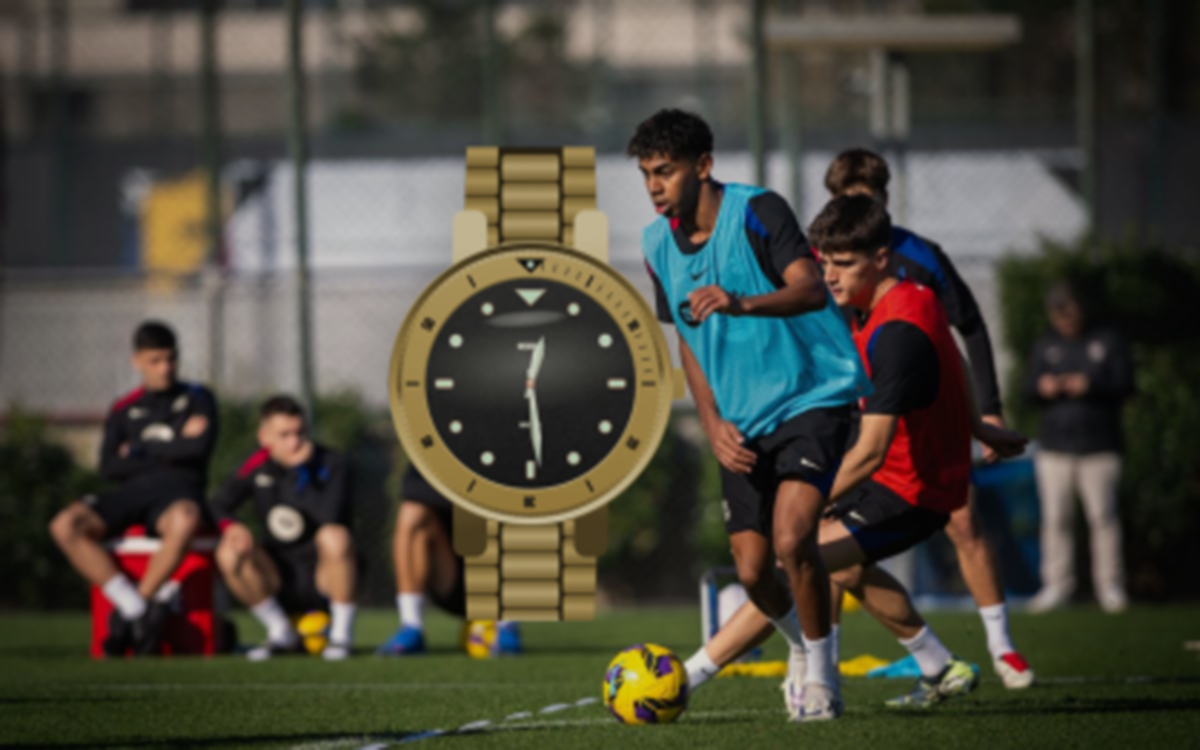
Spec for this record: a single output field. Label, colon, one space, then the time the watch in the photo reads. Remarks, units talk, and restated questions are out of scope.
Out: 12:29
